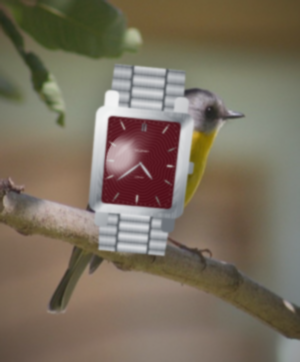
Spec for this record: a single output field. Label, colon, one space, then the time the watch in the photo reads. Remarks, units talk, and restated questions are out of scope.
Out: 4:38
